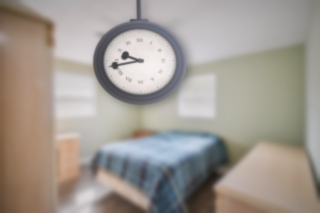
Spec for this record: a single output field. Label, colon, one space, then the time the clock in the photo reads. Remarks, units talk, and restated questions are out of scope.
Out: 9:43
